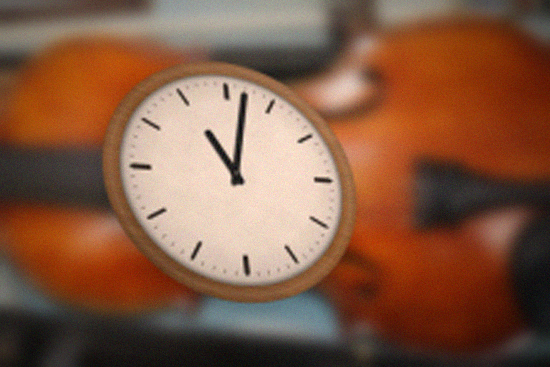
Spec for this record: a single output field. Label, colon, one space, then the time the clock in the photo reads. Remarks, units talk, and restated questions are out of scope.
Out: 11:02
